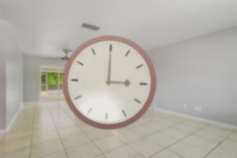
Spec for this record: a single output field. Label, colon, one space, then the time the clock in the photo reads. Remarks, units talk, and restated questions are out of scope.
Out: 3:00
